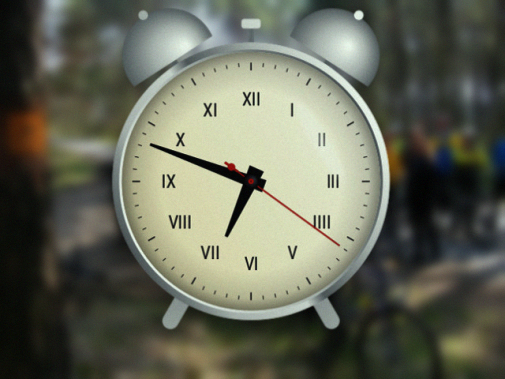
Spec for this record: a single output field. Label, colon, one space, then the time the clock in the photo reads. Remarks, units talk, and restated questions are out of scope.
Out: 6:48:21
